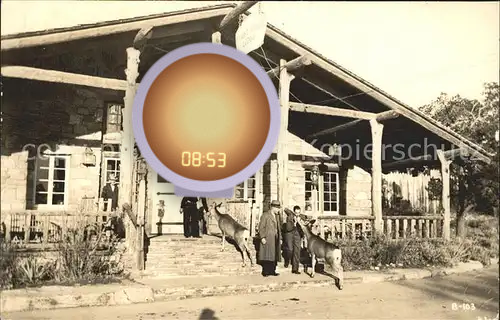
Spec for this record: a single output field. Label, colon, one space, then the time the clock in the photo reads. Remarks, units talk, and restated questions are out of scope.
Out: 8:53
